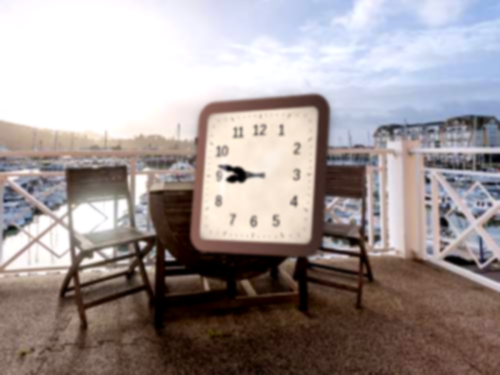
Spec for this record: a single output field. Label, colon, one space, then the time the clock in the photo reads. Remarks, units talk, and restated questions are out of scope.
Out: 8:47
